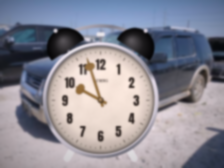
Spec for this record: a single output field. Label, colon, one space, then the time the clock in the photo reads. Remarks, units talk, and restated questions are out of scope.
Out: 9:57
